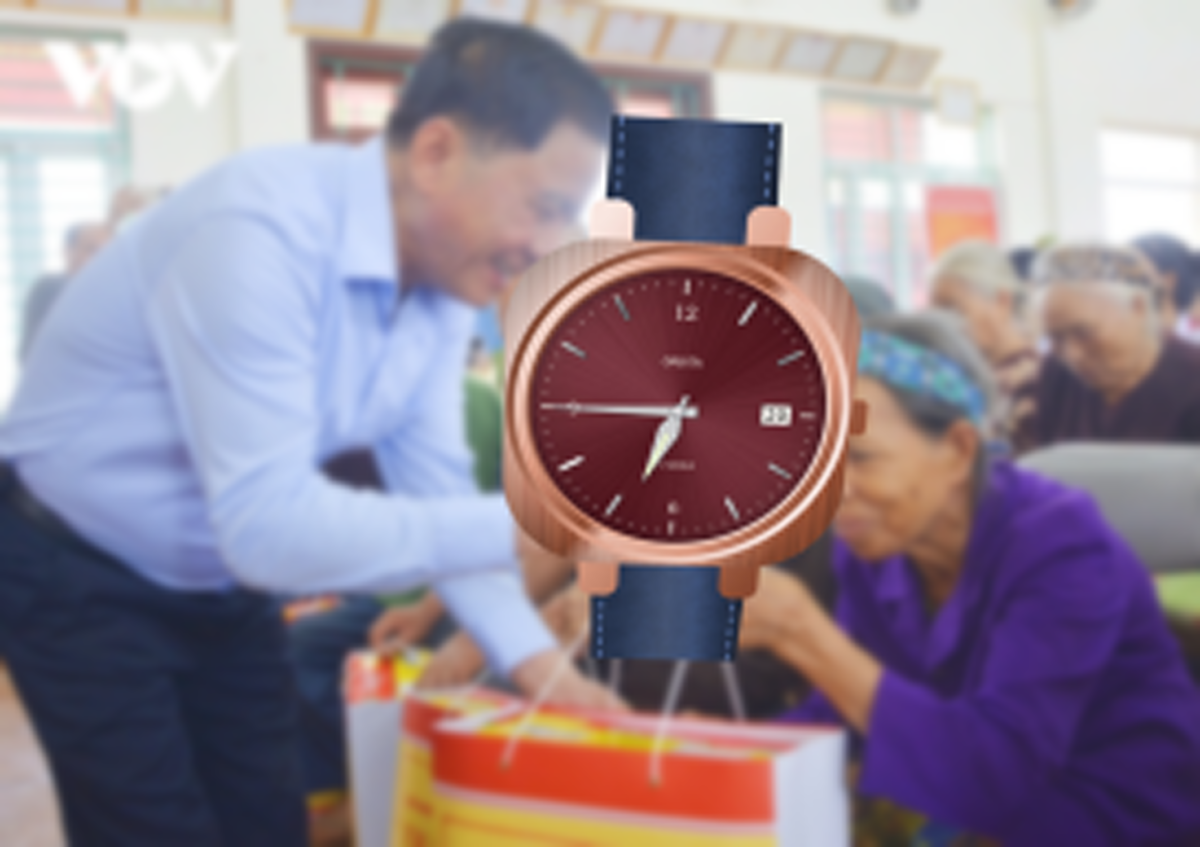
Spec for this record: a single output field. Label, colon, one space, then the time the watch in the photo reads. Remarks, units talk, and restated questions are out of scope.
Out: 6:45
